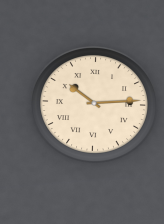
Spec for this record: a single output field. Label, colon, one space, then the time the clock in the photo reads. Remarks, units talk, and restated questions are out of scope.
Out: 10:14
